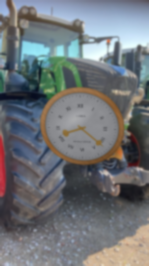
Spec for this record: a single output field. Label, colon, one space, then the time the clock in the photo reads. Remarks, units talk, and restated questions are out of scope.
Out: 8:22
